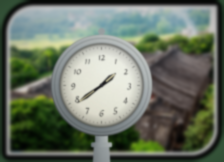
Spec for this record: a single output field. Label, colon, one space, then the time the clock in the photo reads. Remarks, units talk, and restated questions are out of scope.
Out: 1:39
